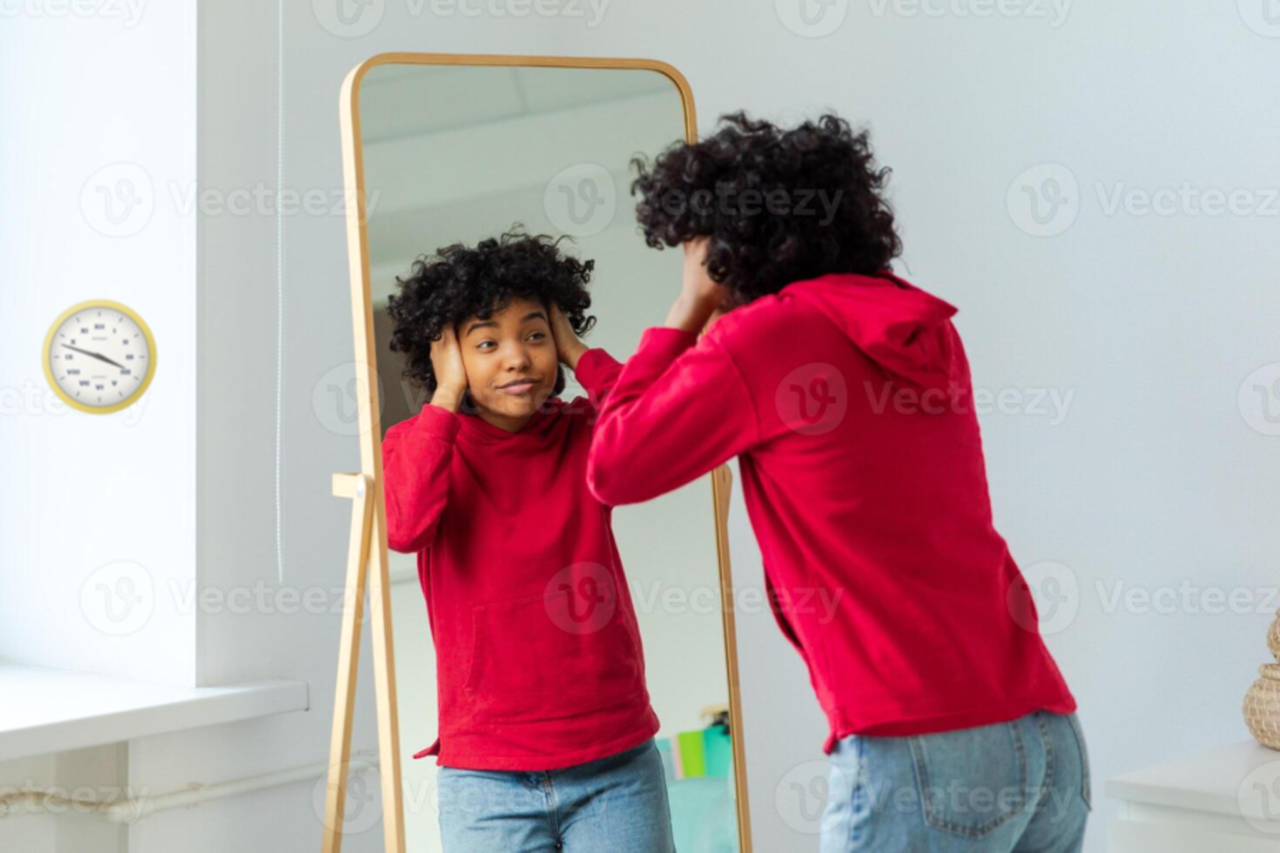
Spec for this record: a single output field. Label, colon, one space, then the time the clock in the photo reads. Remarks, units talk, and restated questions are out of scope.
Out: 3:48
